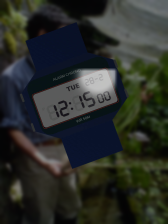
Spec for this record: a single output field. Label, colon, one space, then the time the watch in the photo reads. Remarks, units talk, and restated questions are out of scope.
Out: 12:15:00
